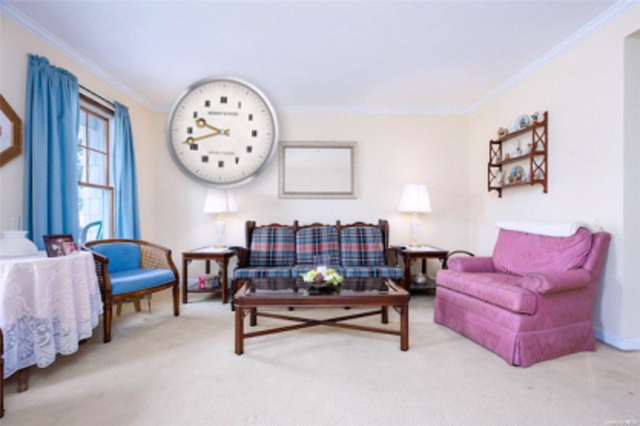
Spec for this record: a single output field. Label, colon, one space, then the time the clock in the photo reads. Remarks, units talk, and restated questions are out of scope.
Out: 9:42
